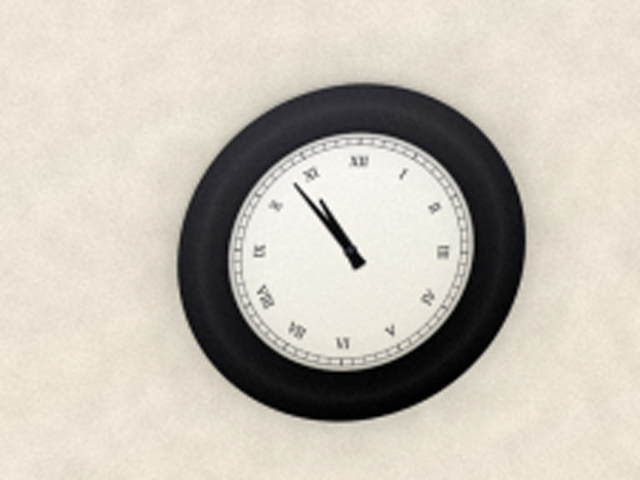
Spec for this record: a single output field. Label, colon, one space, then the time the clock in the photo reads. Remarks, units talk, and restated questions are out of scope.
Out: 10:53
